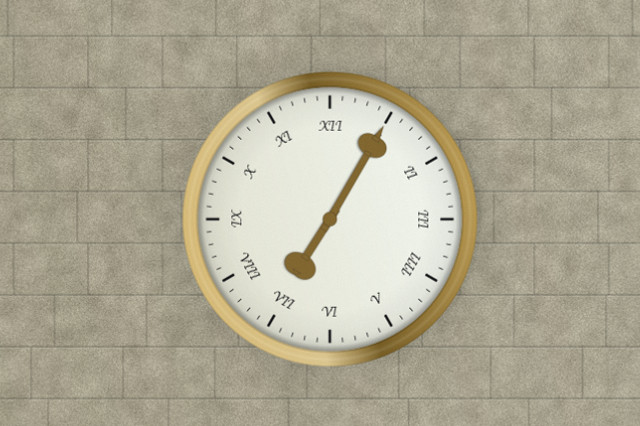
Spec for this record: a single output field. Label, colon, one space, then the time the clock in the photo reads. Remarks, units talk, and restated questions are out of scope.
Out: 7:05
